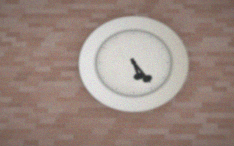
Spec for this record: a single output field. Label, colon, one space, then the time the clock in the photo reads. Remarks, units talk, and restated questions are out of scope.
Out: 5:24
